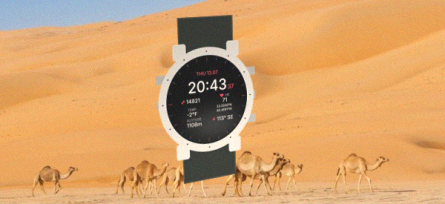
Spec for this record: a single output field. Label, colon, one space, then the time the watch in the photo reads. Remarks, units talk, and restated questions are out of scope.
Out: 20:43
